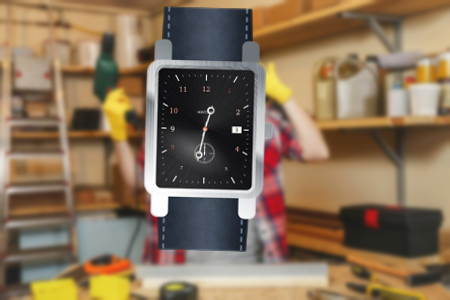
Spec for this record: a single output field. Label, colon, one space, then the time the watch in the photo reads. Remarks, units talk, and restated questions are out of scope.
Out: 12:32
